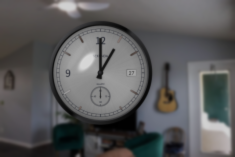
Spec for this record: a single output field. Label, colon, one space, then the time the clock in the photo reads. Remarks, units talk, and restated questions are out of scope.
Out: 1:00
